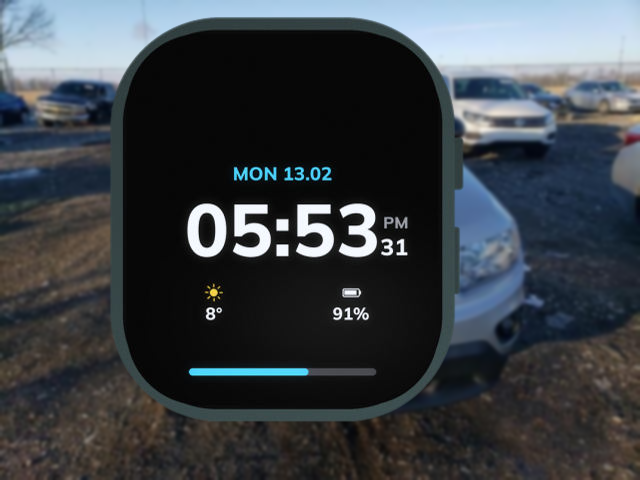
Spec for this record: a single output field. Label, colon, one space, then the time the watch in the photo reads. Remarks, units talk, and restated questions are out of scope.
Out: 5:53:31
